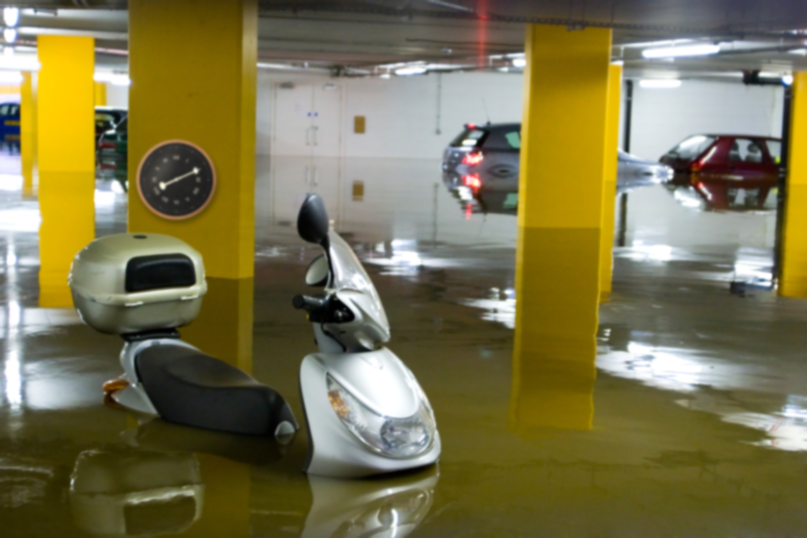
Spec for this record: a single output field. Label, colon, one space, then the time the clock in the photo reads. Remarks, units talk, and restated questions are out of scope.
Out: 8:11
